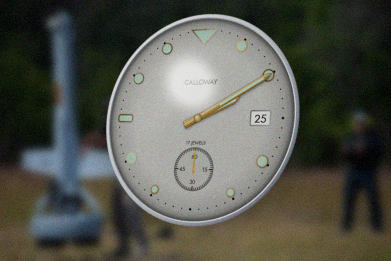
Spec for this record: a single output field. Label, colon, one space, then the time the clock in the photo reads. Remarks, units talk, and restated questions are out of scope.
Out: 2:10
